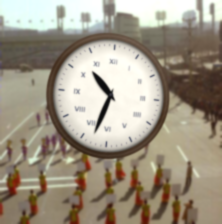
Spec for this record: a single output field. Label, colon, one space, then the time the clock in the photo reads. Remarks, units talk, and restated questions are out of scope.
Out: 10:33
